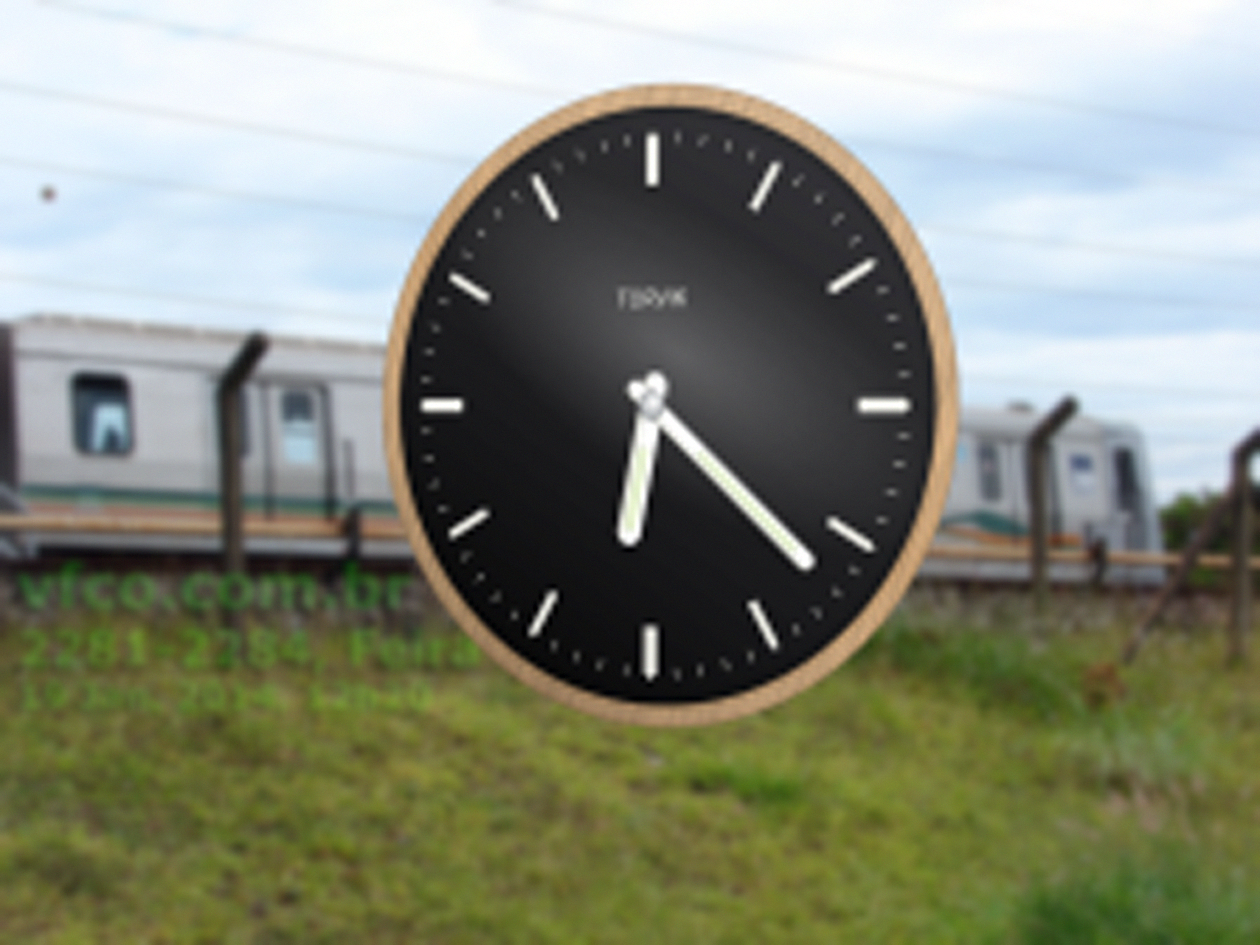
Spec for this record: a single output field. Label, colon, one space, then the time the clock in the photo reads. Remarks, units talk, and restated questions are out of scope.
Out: 6:22
